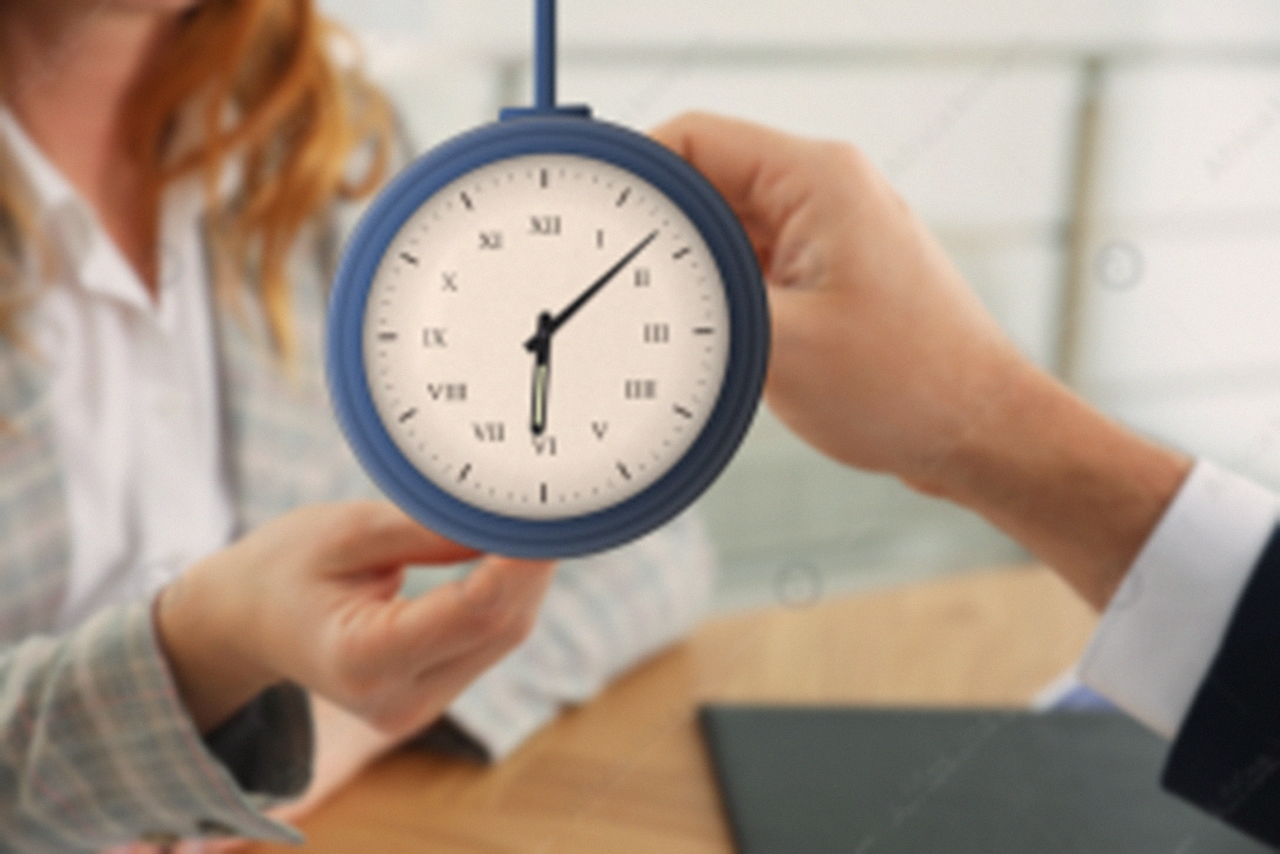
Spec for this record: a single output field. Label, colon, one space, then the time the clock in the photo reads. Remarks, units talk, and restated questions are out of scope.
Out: 6:08
